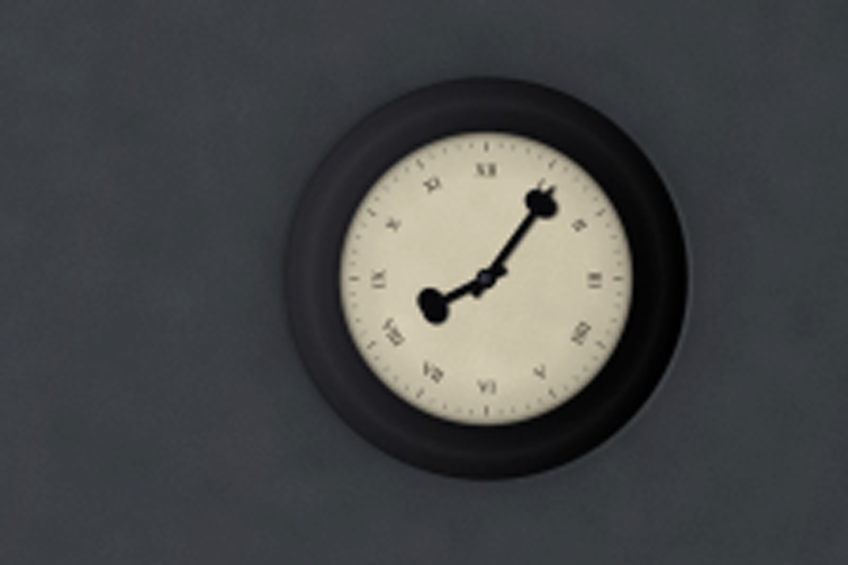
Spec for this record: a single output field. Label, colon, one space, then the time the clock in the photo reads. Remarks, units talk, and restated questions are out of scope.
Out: 8:06
